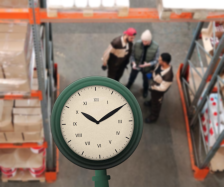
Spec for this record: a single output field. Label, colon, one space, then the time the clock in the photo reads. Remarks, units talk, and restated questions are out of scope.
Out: 10:10
